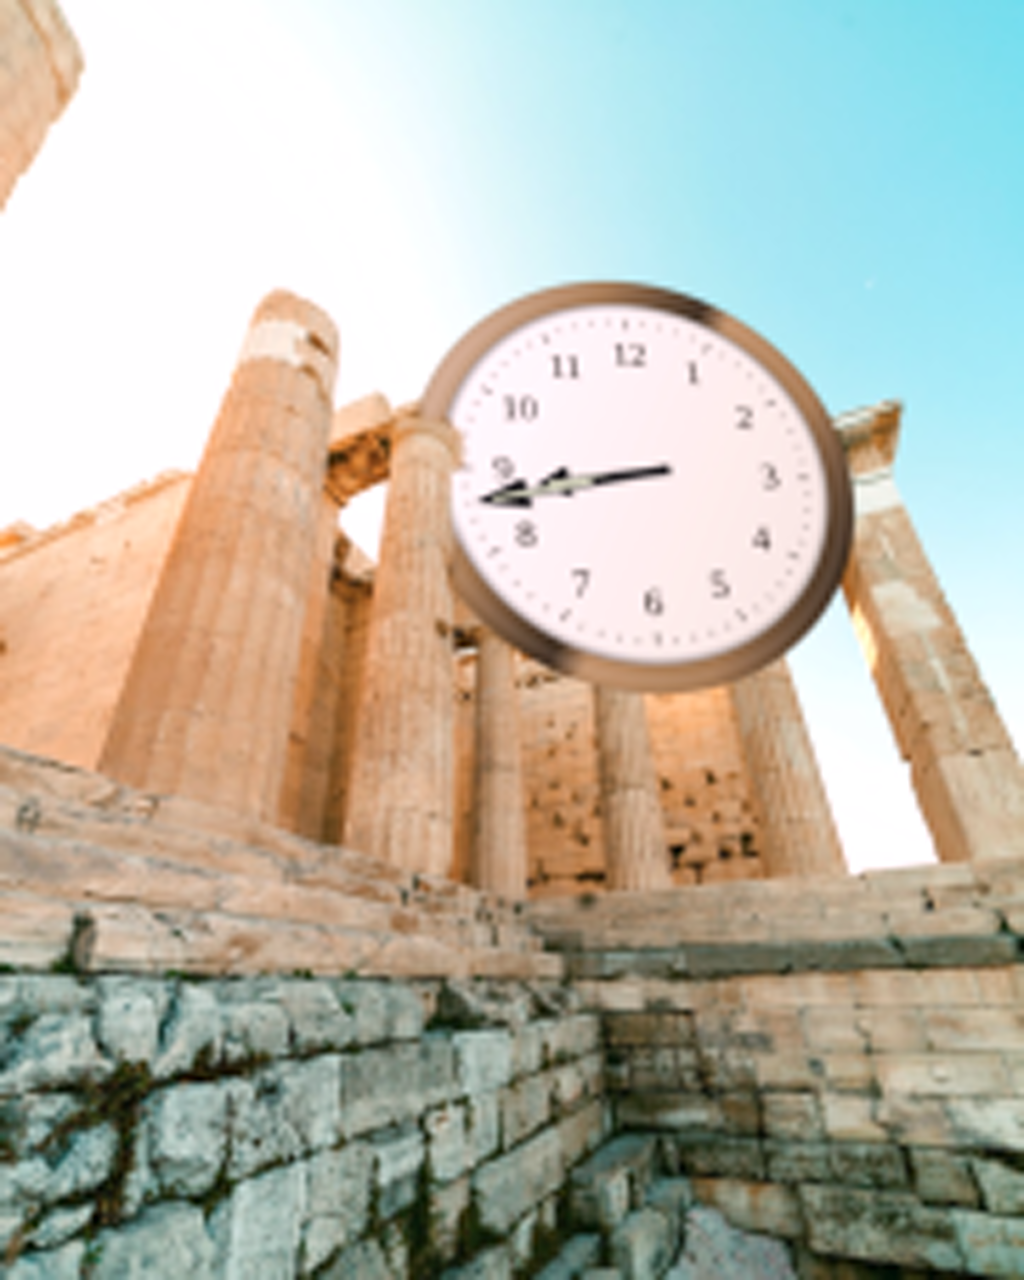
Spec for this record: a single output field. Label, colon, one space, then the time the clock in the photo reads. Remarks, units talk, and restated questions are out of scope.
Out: 8:43
